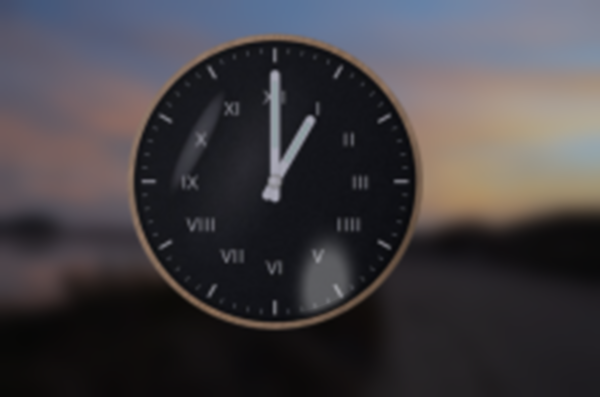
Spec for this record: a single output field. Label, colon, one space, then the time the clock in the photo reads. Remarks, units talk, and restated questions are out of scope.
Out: 1:00
